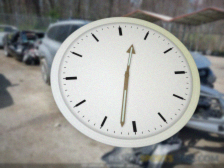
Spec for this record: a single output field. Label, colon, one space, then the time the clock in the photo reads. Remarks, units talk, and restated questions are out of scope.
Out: 12:32
